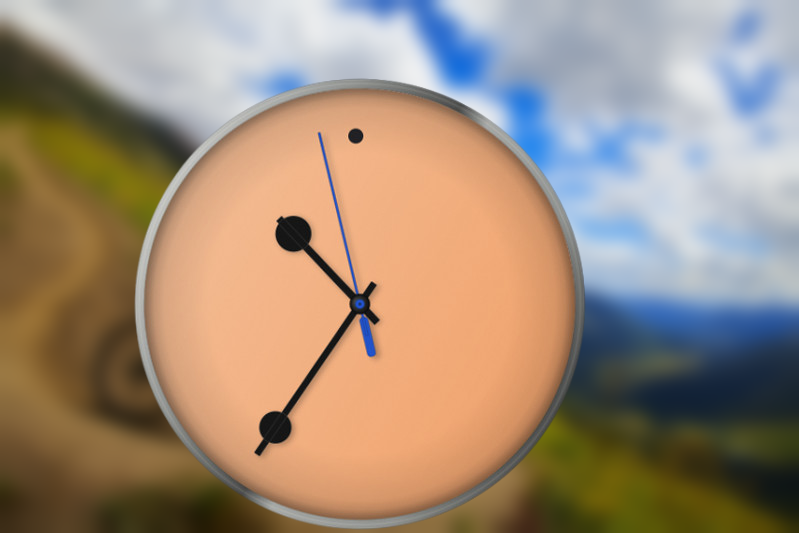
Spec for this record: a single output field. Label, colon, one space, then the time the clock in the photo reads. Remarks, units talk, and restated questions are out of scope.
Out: 10:35:58
